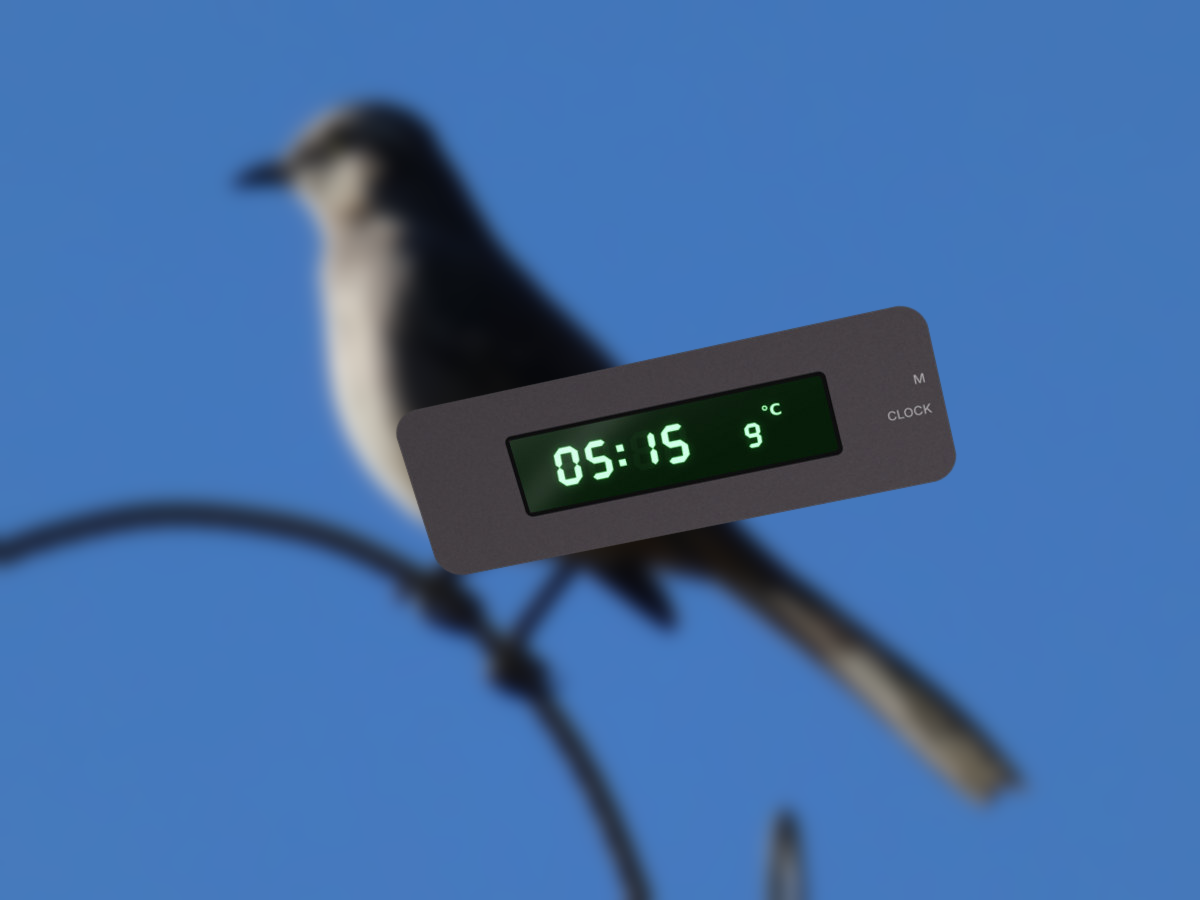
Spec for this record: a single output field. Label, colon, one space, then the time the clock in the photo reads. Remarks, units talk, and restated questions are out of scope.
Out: 5:15
